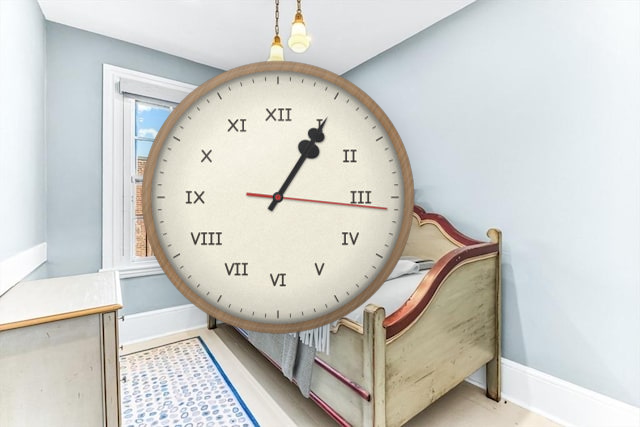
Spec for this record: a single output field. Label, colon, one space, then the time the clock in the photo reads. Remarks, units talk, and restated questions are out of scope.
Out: 1:05:16
